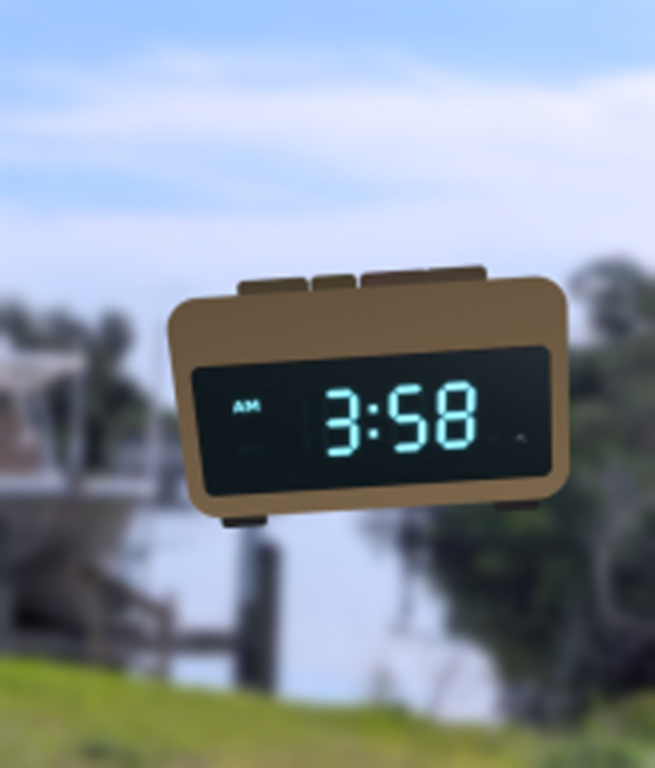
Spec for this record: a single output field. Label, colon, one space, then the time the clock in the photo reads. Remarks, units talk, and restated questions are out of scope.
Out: 3:58
